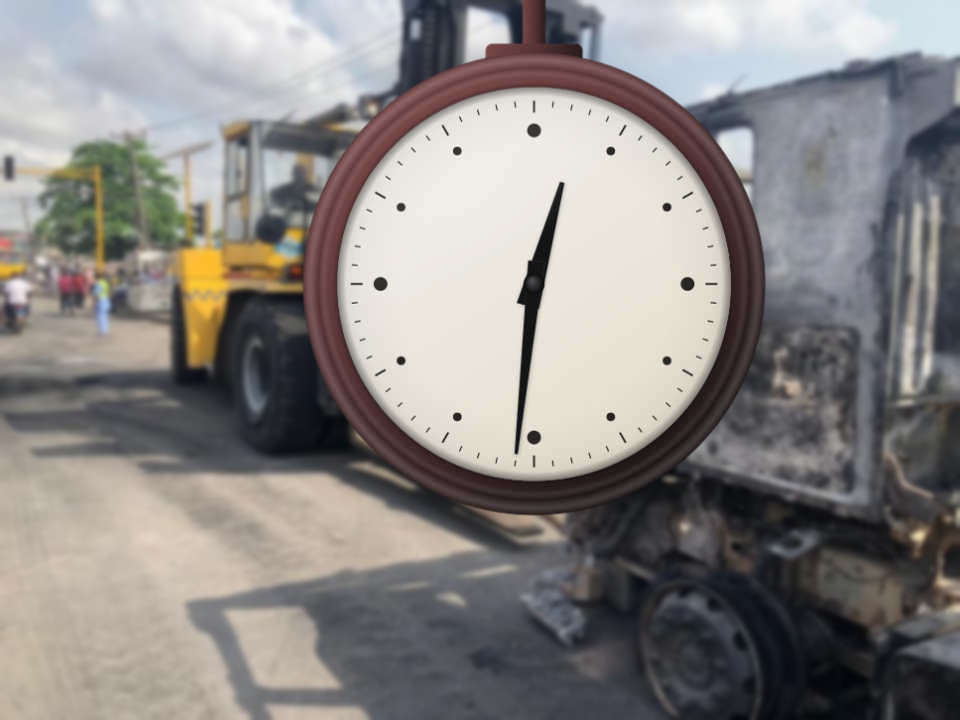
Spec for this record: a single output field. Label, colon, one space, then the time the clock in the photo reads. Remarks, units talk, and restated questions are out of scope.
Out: 12:31
